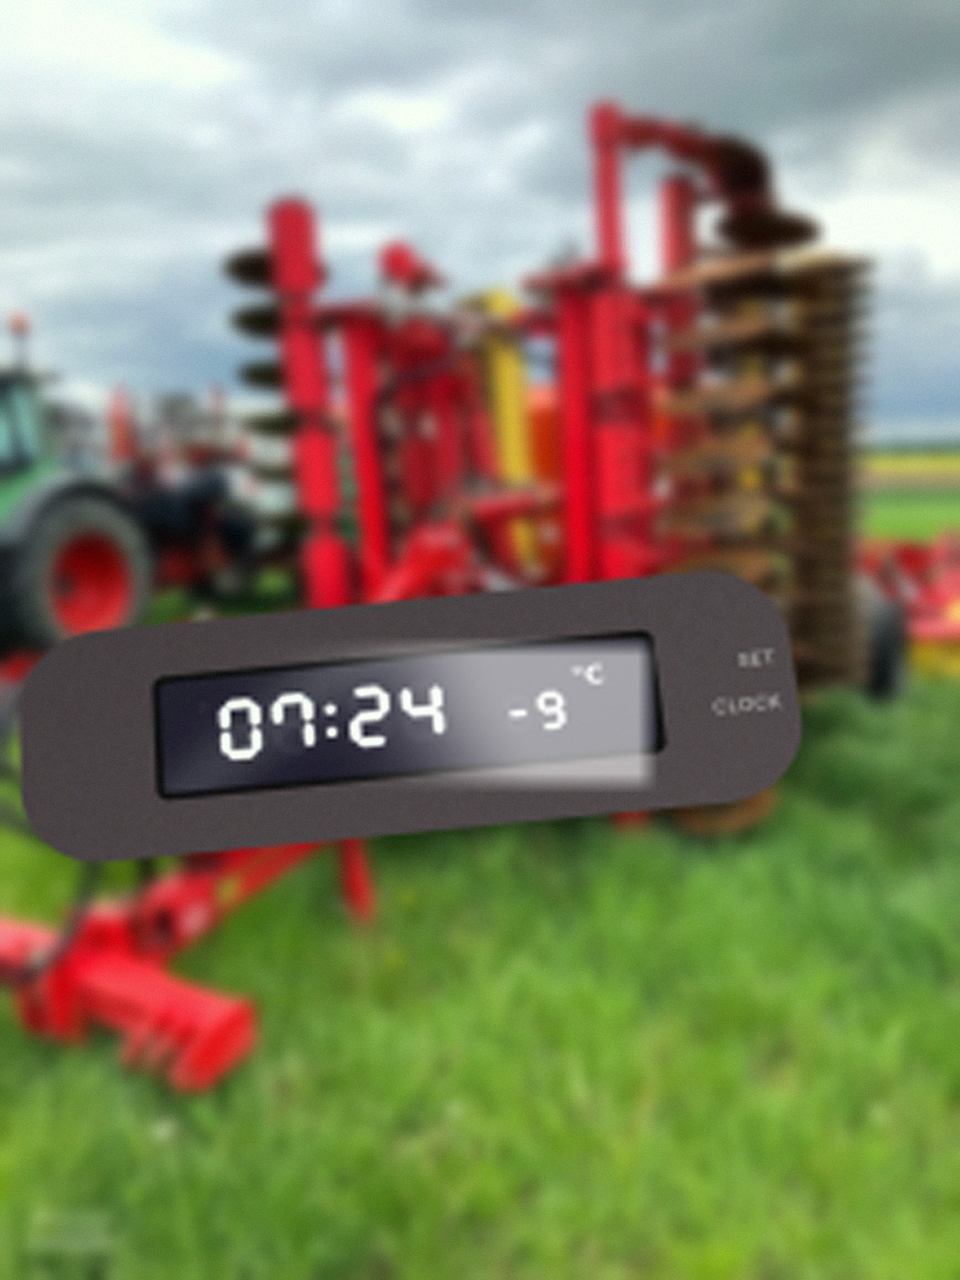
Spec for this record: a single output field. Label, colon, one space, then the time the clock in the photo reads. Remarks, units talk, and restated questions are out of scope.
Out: 7:24
